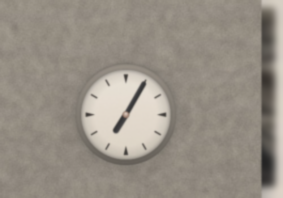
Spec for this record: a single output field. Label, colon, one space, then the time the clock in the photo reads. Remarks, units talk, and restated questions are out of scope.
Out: 7:05
